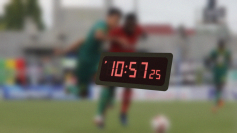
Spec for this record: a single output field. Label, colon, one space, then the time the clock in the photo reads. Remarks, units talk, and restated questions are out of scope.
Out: 10:57:25
